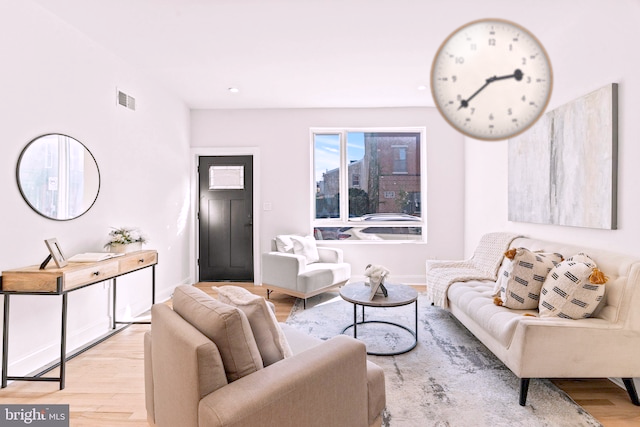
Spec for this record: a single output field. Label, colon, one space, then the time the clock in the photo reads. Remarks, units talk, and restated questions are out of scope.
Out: 2:38
